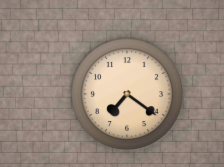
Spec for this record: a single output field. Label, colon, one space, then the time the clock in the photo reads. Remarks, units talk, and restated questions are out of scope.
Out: 7:21
